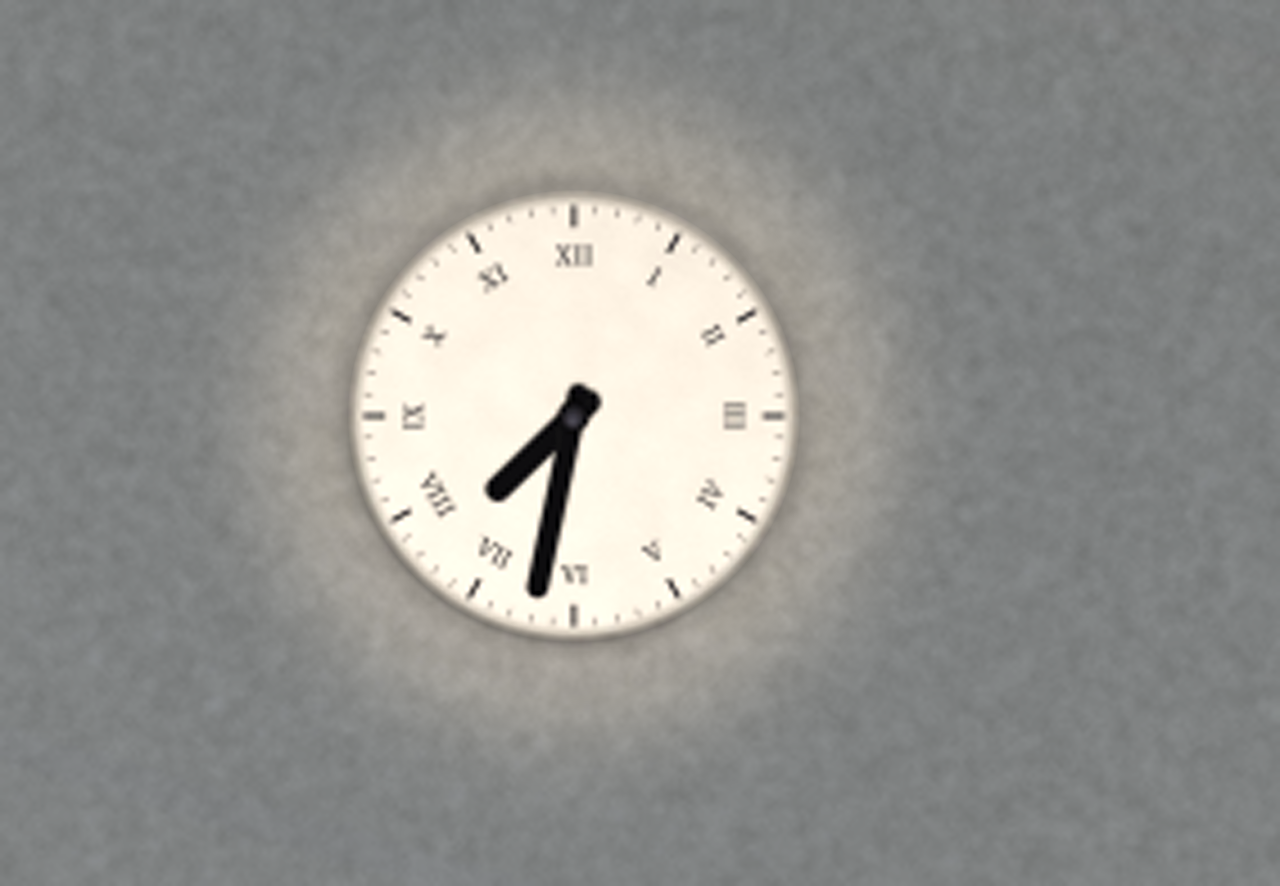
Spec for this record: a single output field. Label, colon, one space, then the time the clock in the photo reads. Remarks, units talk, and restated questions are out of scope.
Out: 7:32
